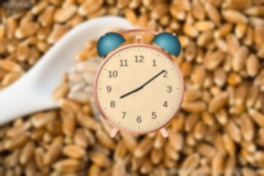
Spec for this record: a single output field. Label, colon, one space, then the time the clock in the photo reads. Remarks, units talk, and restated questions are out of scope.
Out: 8:09
